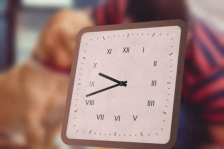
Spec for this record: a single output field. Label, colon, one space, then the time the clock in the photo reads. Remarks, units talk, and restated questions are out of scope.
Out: 9:42
